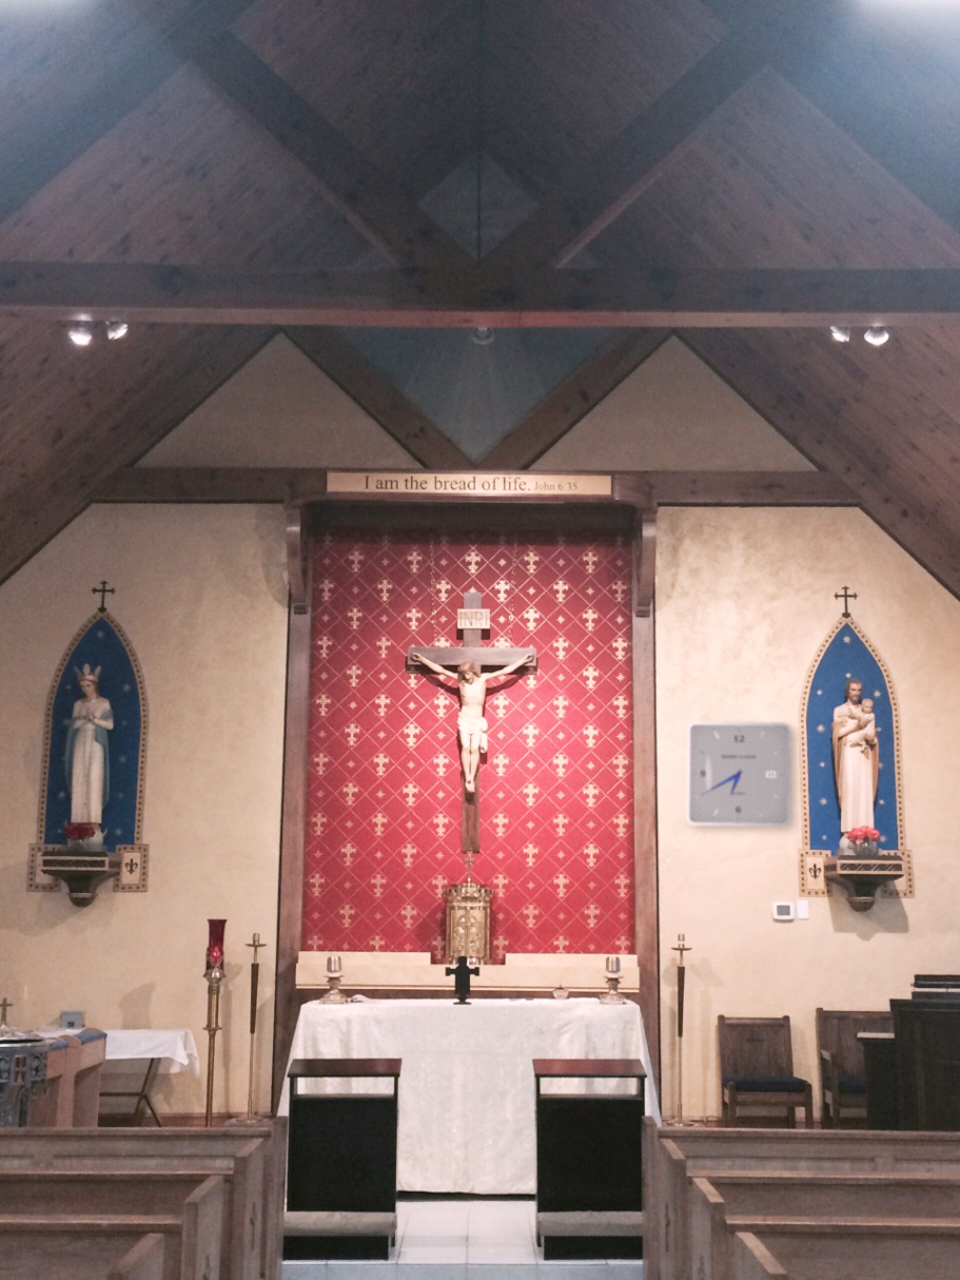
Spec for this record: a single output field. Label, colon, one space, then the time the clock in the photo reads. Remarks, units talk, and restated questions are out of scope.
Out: 6:40
